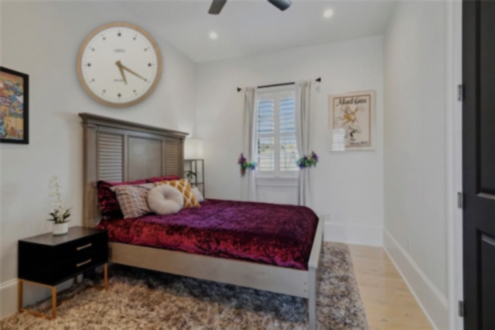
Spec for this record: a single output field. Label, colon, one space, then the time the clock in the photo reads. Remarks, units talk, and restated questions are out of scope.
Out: 5:20
